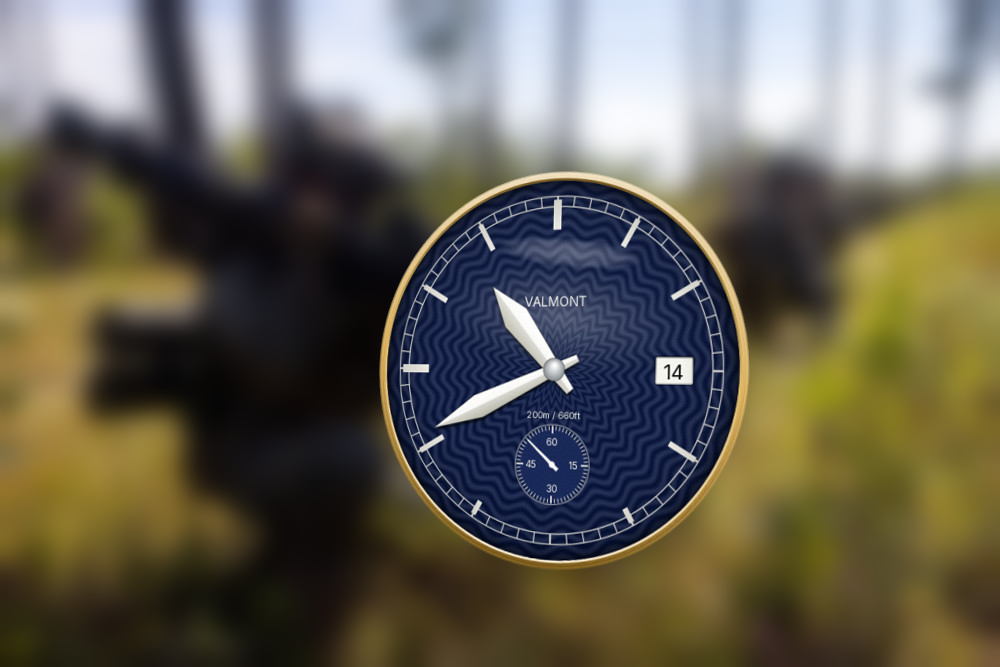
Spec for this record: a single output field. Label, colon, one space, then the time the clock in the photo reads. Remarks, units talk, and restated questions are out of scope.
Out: 10:40:52
